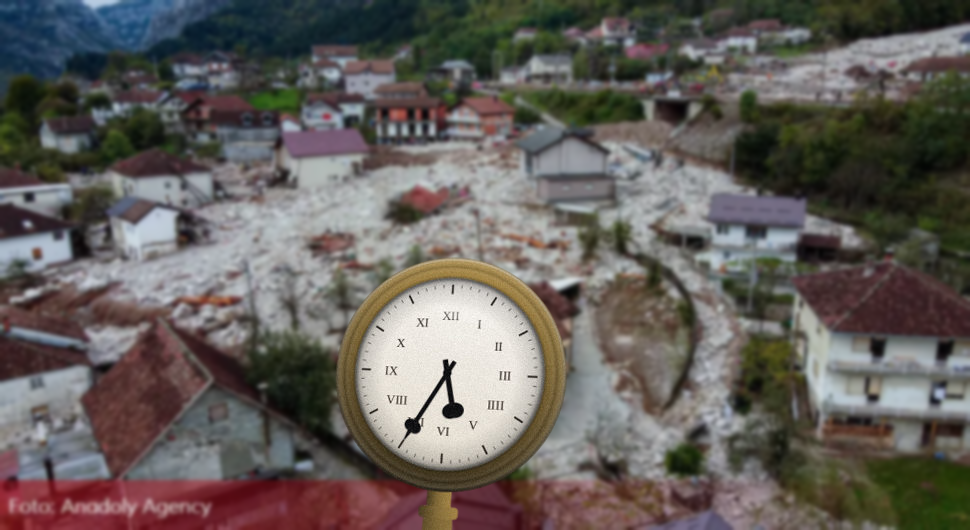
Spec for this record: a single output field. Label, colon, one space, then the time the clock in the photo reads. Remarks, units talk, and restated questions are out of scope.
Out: 5:35
